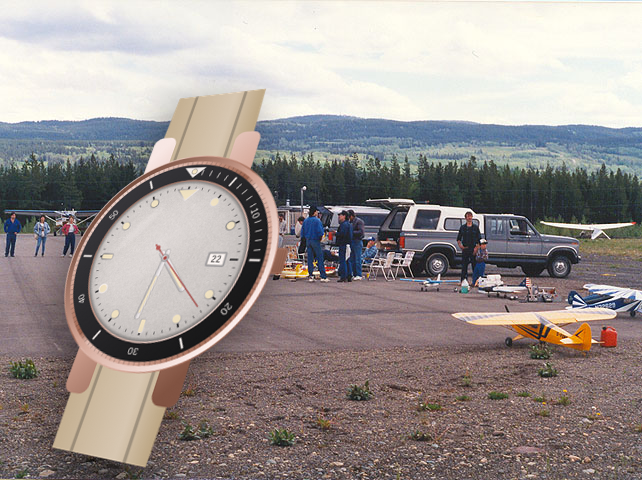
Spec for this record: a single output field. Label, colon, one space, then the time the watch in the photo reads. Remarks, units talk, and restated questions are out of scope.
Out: 4:31:22
